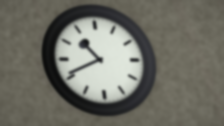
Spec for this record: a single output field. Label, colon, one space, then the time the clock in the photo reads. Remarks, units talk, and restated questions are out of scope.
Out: 10:41
